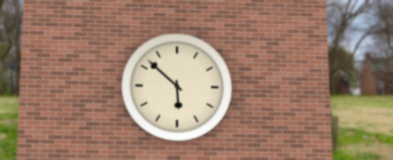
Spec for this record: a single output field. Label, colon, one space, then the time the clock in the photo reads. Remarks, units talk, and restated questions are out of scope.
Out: 5:52
